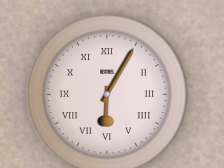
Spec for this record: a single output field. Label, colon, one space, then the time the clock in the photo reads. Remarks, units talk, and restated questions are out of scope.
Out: 6:05
